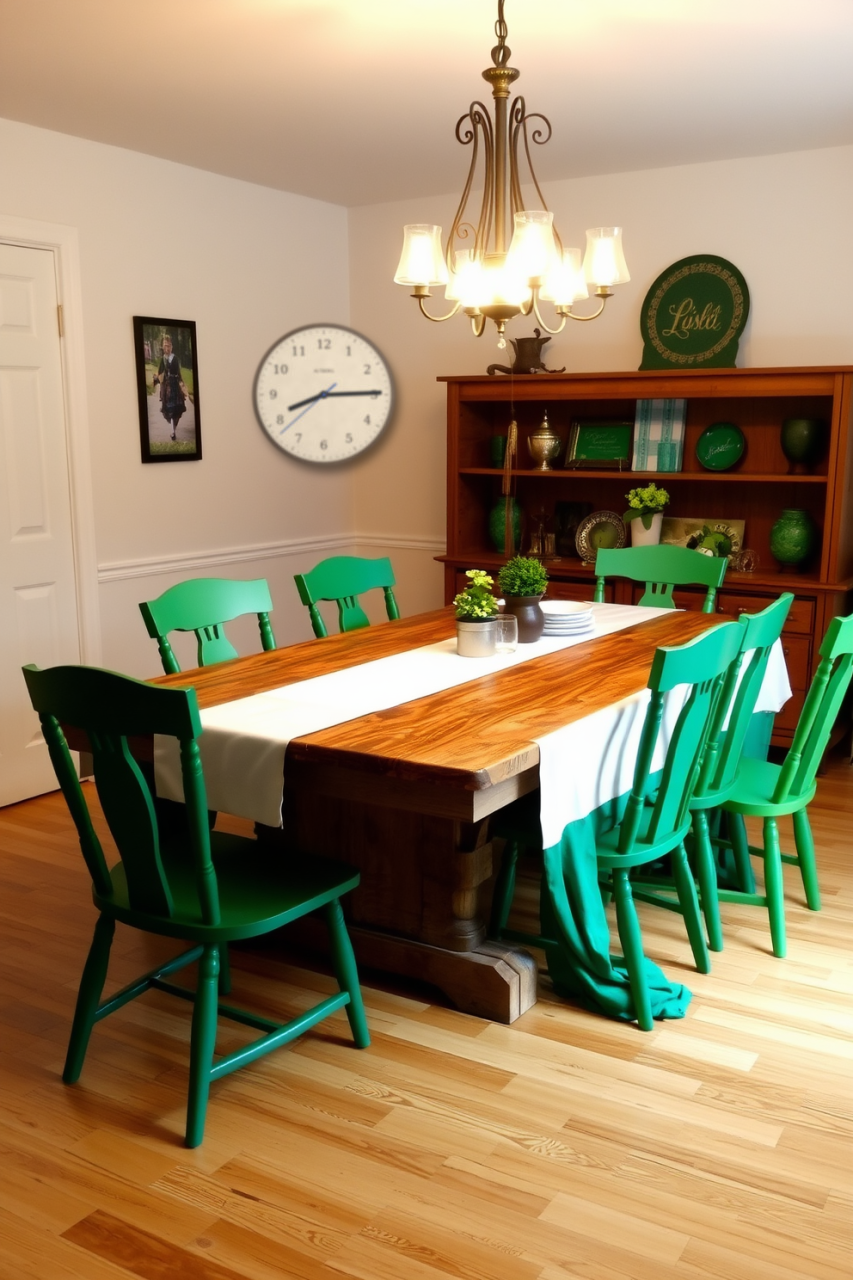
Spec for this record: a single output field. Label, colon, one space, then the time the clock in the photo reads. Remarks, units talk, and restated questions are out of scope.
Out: 8:14:38
